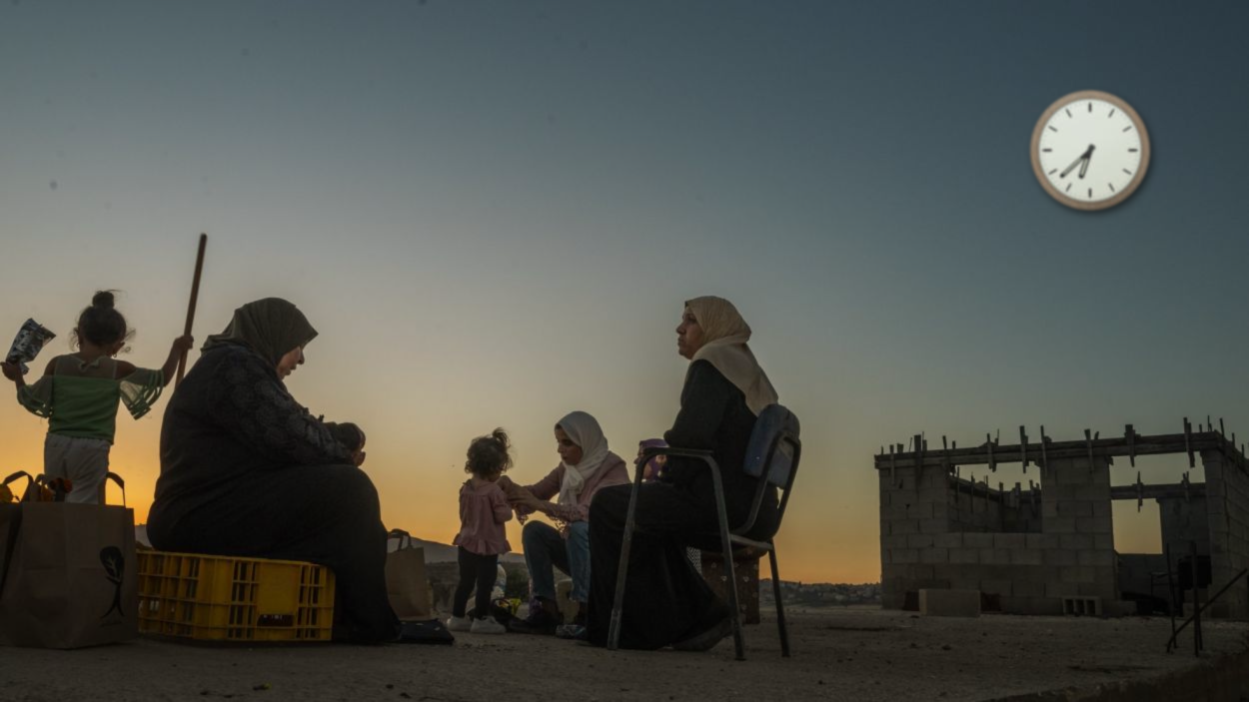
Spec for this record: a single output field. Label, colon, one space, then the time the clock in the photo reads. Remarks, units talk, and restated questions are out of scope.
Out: 6:38
